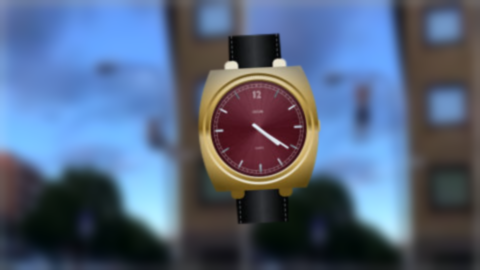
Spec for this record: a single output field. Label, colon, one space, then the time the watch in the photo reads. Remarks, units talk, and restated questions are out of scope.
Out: 4:21
